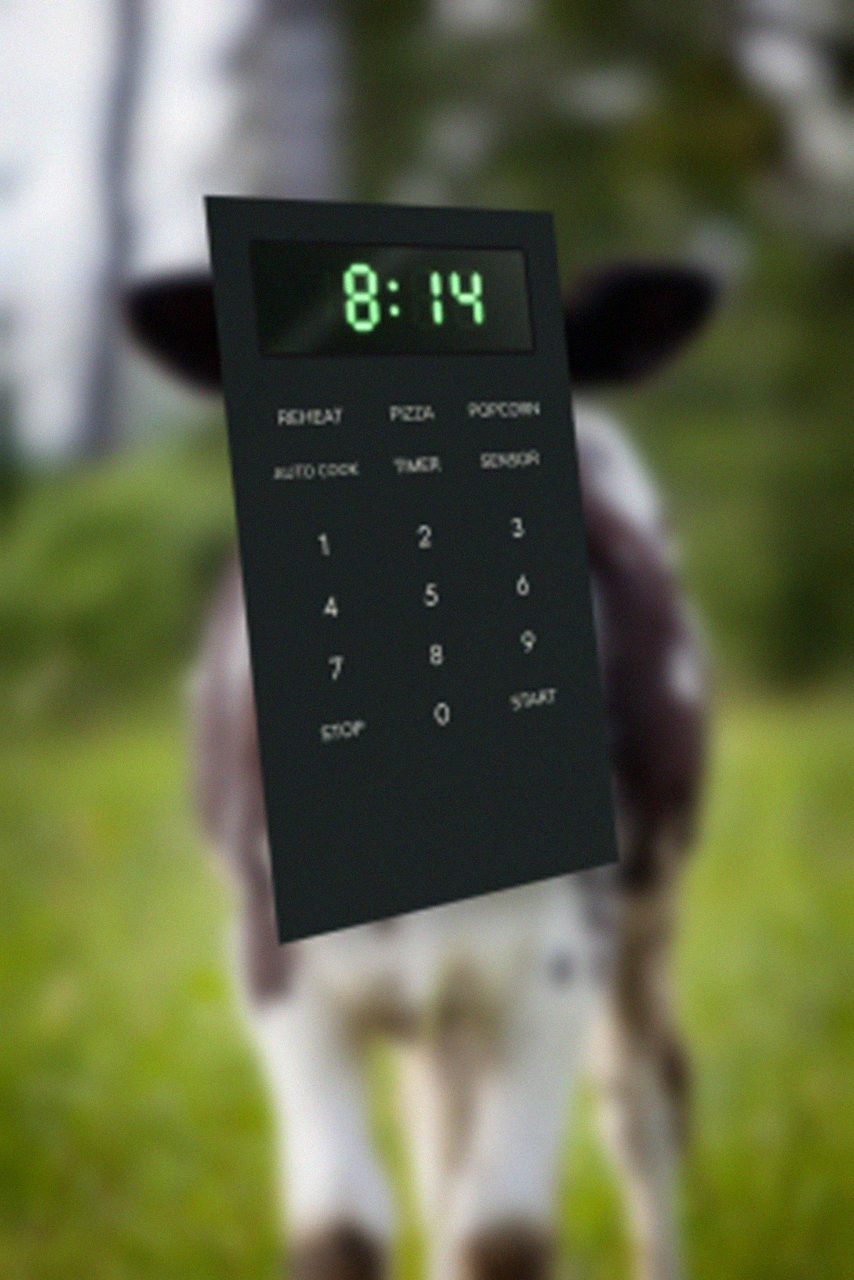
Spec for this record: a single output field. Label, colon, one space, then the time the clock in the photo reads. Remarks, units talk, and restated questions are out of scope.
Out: 8:14
